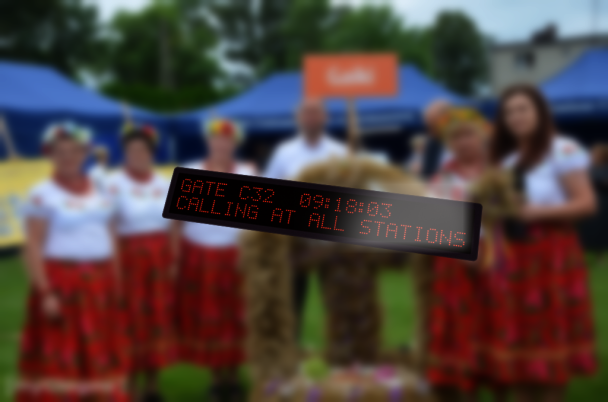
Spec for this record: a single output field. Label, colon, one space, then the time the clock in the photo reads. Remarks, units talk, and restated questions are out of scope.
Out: 9:18:03
